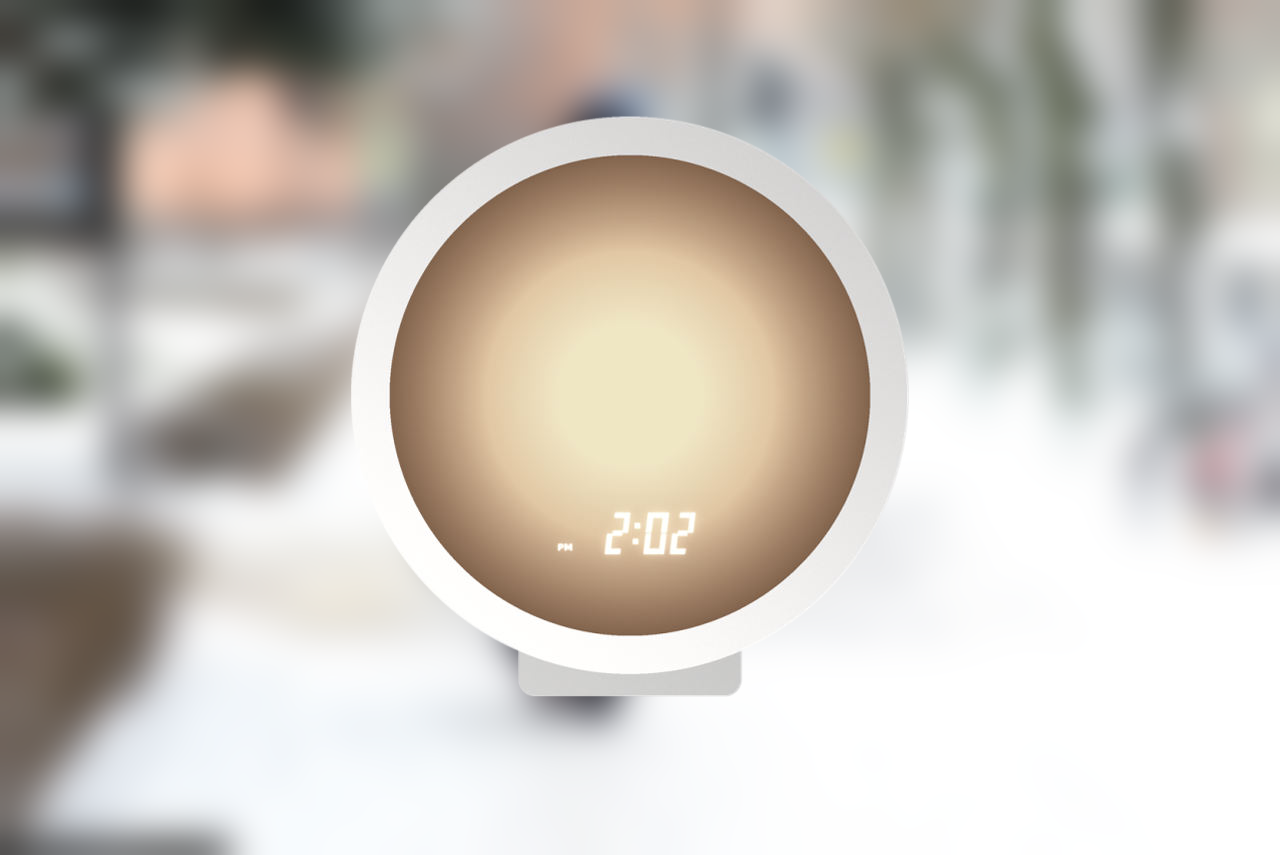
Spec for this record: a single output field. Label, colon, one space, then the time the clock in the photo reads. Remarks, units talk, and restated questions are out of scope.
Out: 2:02
